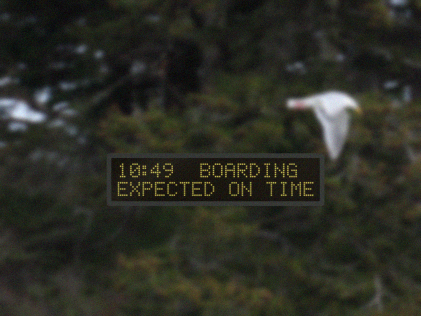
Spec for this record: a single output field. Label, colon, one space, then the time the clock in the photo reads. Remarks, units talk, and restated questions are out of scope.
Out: 10:49
